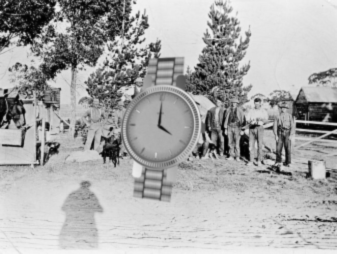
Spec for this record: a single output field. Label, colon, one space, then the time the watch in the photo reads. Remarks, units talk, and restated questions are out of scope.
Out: 4:00
